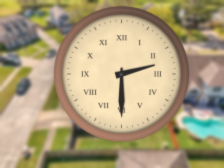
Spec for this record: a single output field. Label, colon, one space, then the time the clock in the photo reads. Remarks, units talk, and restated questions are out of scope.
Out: 2:30
